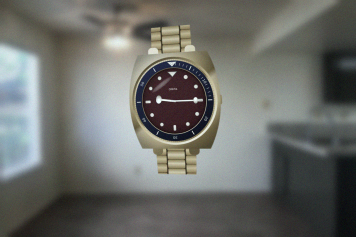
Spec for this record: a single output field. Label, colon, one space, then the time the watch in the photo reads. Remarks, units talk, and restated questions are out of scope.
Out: 9:15
